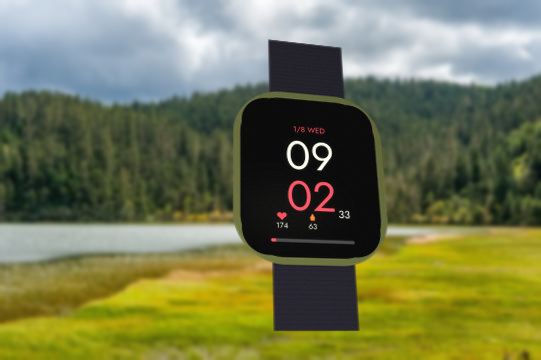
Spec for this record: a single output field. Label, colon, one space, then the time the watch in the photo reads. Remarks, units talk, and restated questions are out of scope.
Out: 9:02:33
